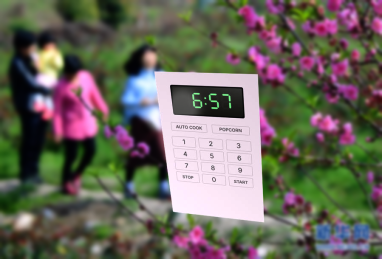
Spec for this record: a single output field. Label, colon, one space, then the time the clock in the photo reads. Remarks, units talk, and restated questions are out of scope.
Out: 6:57
